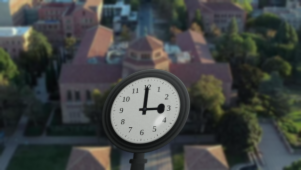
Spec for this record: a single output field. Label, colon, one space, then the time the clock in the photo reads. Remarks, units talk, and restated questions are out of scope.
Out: 3:00
